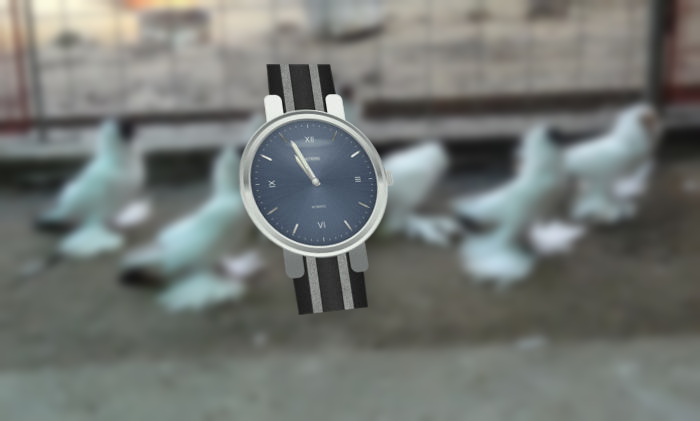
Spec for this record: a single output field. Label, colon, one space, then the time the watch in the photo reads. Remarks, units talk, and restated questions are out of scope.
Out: 10:56
